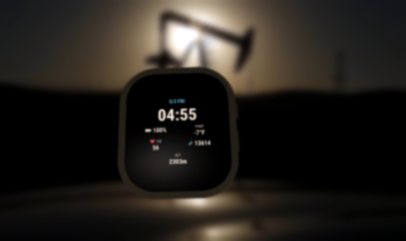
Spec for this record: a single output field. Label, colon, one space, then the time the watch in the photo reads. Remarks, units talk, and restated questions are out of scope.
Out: 4:55
